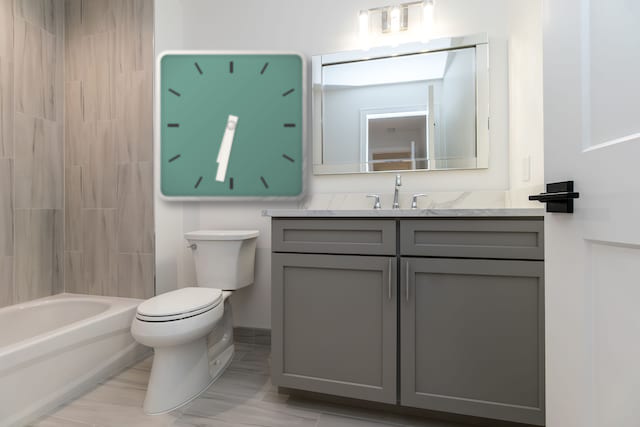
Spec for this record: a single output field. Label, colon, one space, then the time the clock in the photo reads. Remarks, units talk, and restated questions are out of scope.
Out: 6:32
